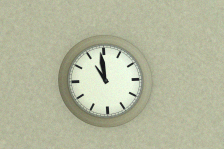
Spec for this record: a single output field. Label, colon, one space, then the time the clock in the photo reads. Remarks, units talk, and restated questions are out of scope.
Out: 10:59
